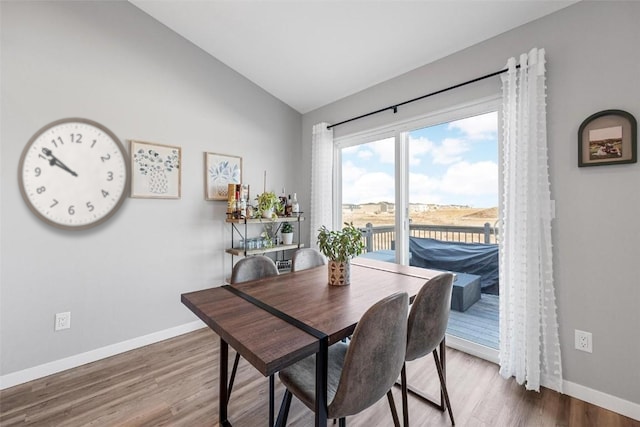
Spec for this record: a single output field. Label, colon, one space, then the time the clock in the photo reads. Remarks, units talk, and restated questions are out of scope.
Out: 9:51
